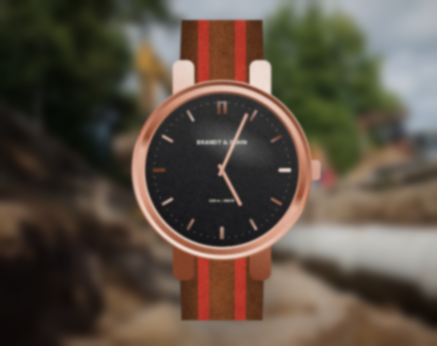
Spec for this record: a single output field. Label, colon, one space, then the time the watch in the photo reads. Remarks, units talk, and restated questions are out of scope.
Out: 5:04
